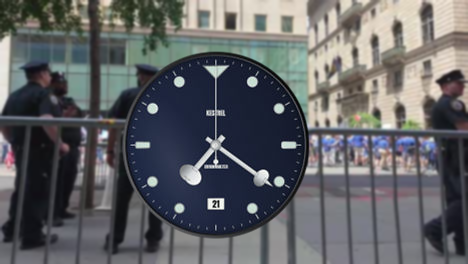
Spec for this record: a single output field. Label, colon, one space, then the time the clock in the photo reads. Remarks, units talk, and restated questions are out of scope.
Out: 7:21:00
